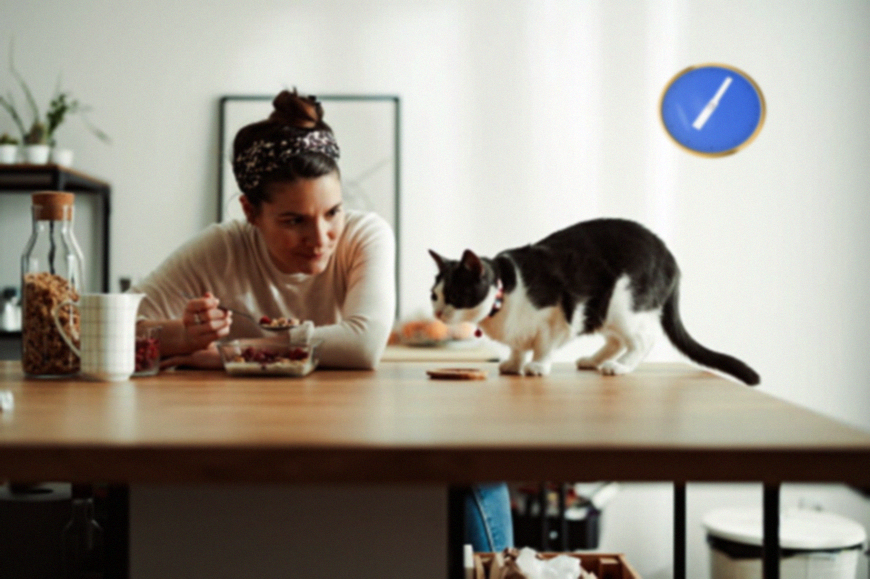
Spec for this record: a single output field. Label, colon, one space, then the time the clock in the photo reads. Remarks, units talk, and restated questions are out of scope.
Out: 7:05
